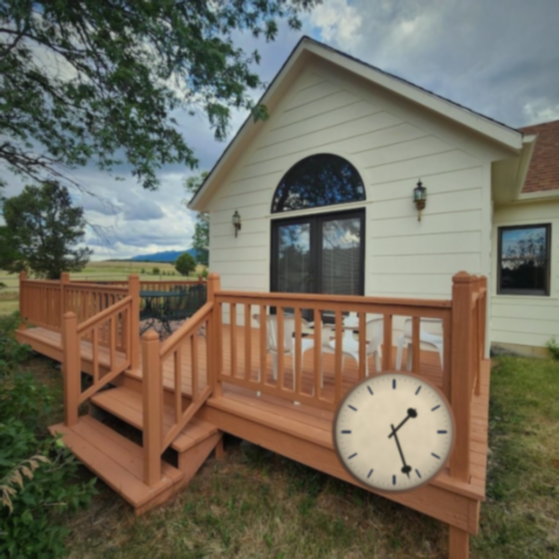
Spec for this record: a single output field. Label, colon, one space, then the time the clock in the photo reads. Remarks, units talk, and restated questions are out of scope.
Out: 1:27
